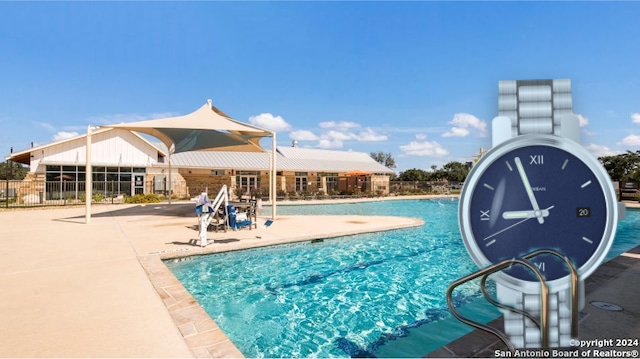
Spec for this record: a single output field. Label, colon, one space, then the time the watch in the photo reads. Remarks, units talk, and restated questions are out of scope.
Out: 8:56:41
